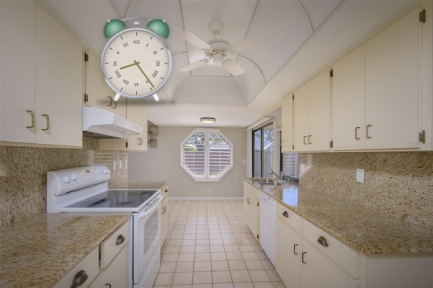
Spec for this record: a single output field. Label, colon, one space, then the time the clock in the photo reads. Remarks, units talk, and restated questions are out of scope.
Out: 8:24
